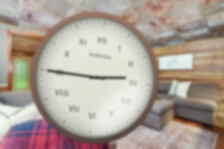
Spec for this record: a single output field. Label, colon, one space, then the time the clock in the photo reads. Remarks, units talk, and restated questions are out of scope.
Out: 2:45
